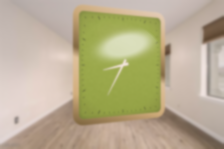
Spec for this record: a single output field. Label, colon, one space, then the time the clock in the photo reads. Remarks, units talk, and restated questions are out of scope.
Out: 8:35
